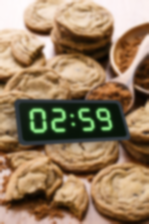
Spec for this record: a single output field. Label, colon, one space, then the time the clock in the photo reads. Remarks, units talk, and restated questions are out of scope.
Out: 2:59
